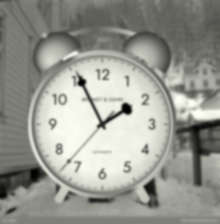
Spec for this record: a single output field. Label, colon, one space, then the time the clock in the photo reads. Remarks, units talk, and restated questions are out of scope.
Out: 1:55:37
